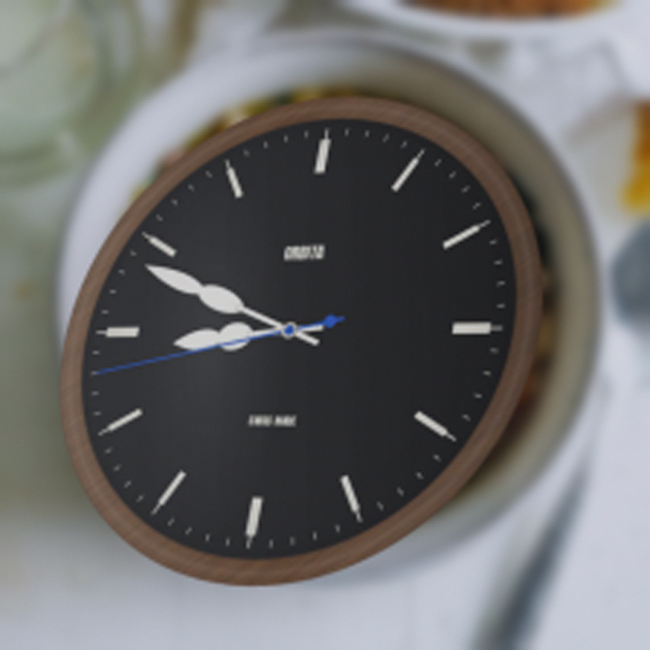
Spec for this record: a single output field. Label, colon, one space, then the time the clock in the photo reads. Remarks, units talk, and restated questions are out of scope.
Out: 8:48:43
